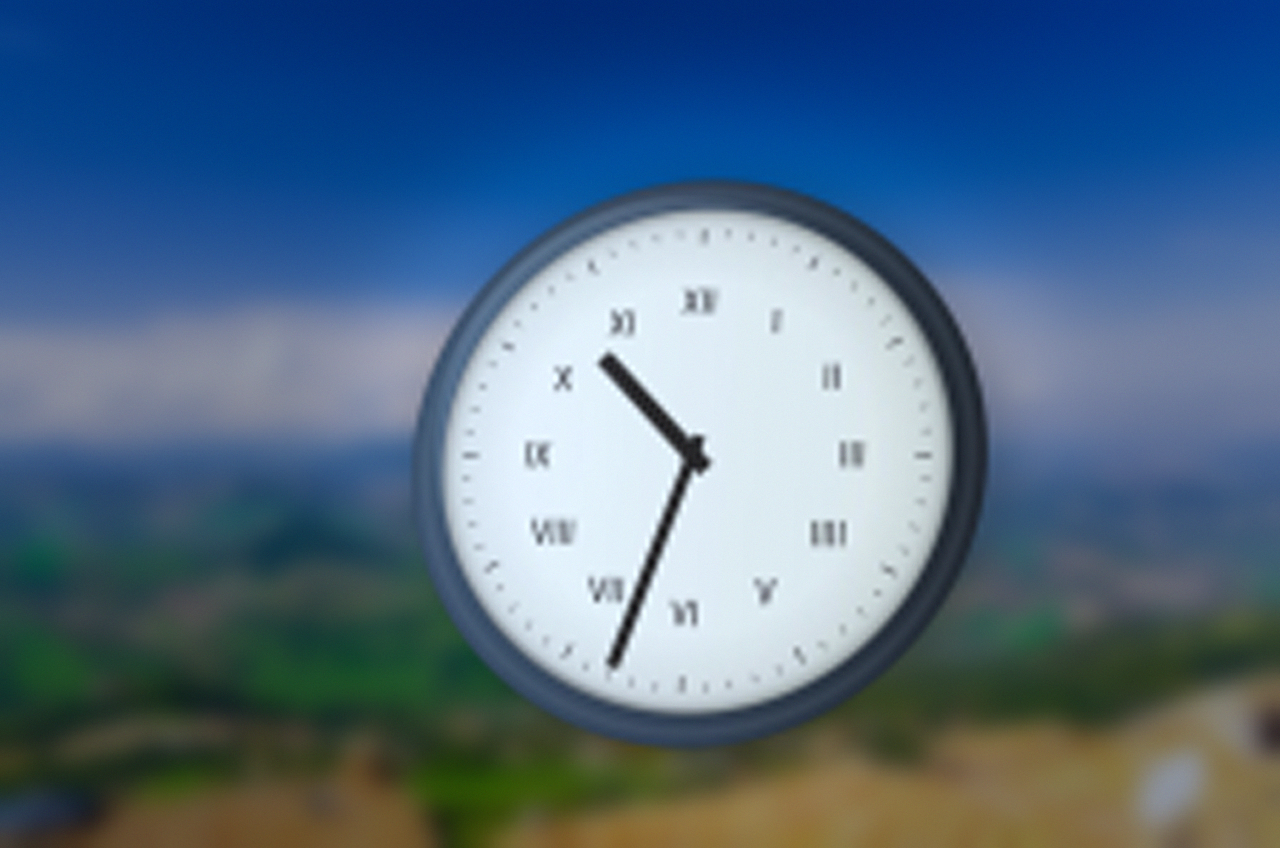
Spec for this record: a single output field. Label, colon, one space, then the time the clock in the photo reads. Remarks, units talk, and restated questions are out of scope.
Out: 10:33
